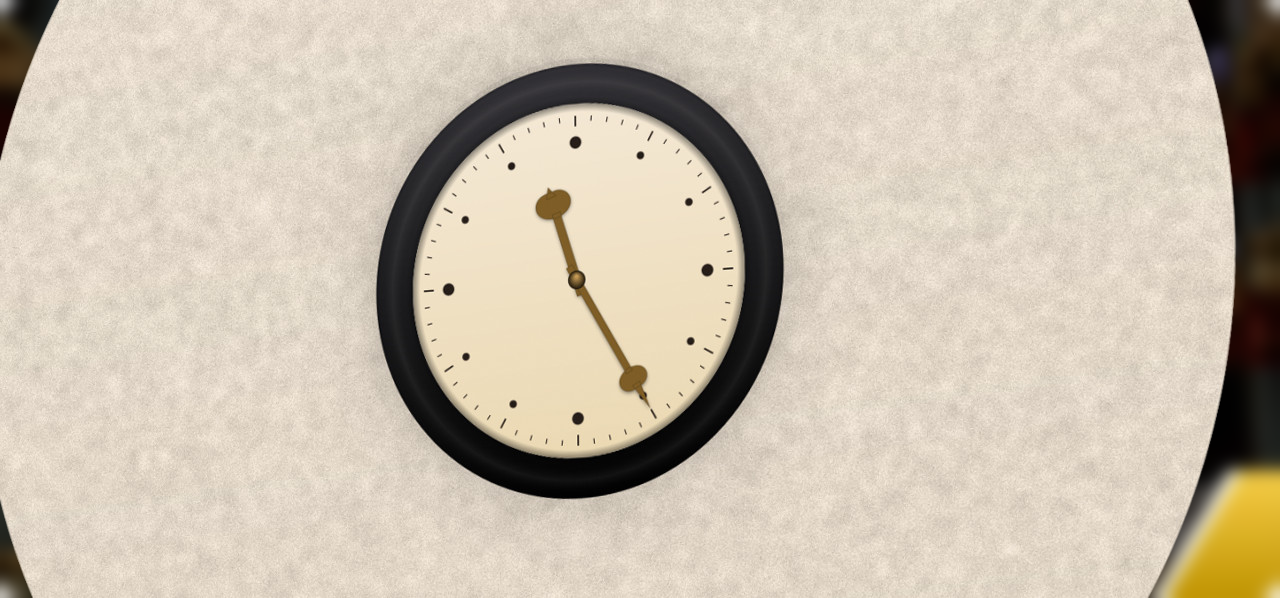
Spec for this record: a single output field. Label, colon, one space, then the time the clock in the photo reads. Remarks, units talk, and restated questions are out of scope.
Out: 11:25
